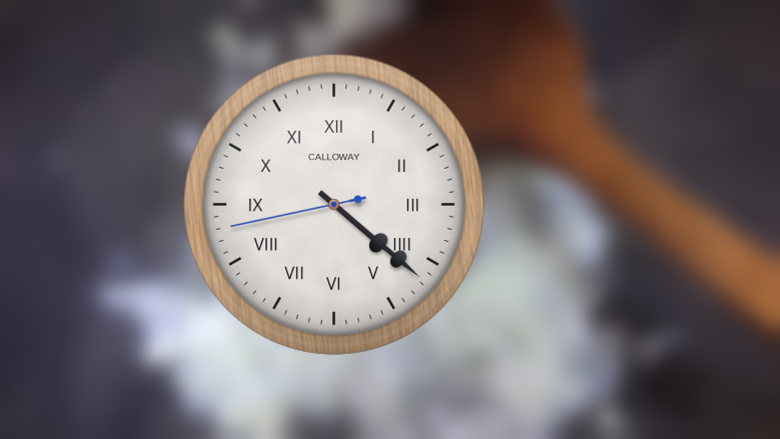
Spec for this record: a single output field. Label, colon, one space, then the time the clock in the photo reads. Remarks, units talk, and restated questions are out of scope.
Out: 4:21:43
